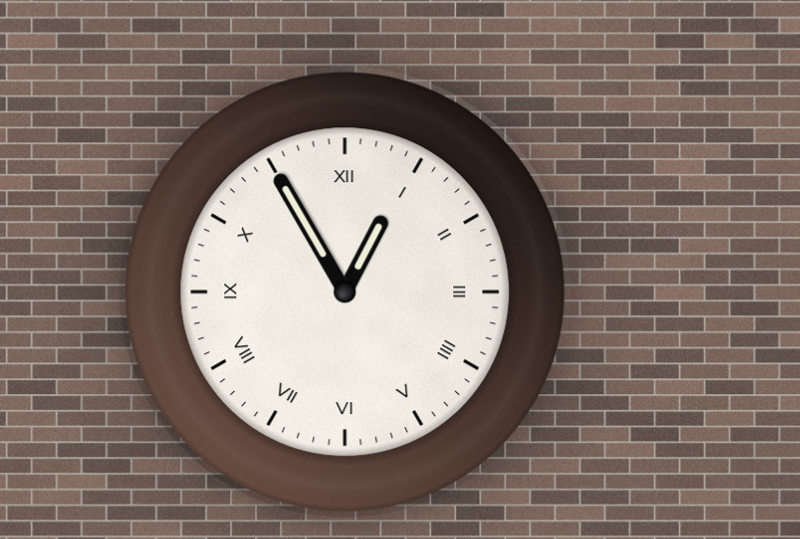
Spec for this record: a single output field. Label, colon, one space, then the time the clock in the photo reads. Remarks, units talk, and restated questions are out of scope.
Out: 12:55
